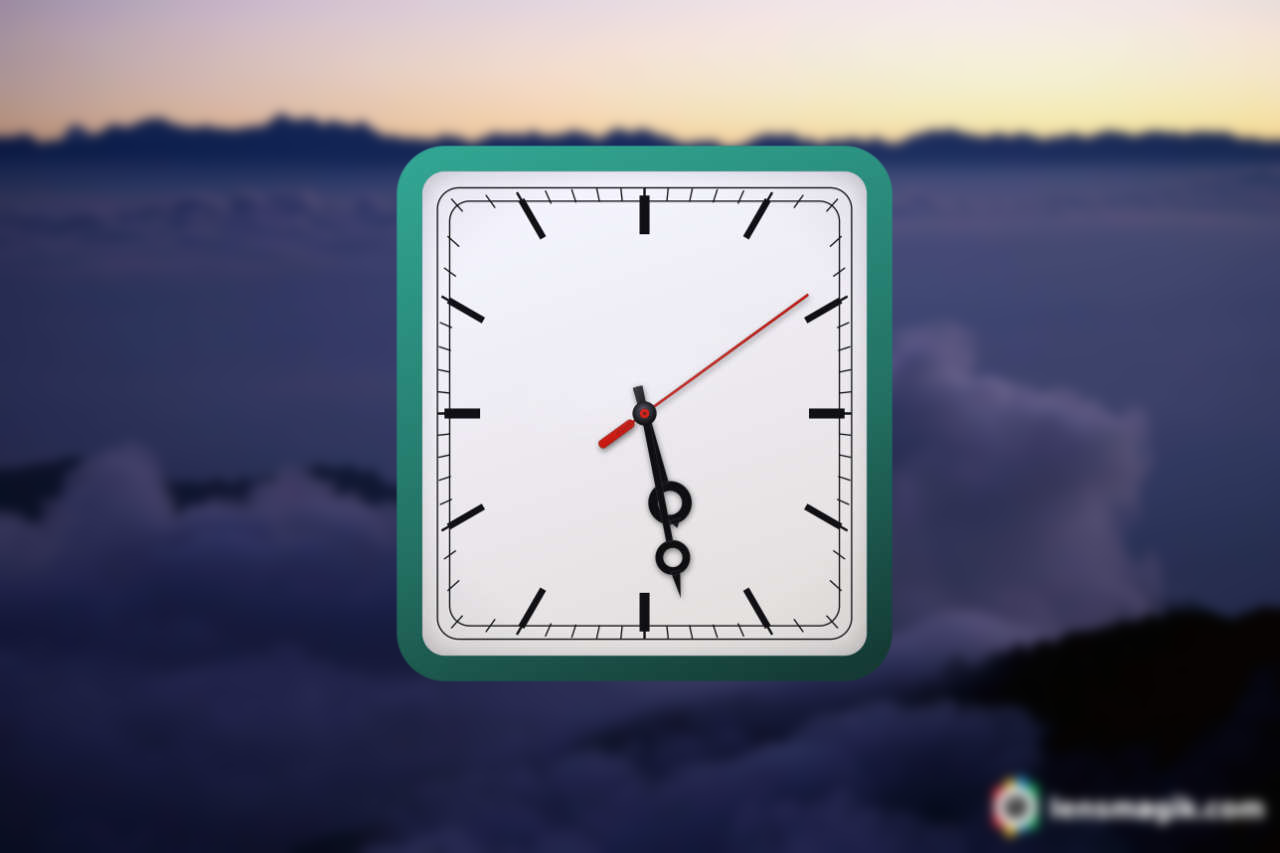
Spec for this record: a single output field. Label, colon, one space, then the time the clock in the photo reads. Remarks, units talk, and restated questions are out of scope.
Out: 5:28:09
